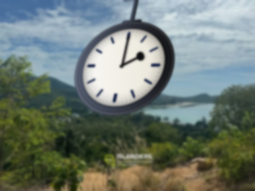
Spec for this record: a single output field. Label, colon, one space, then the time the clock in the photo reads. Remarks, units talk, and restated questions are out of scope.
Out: 2:00
